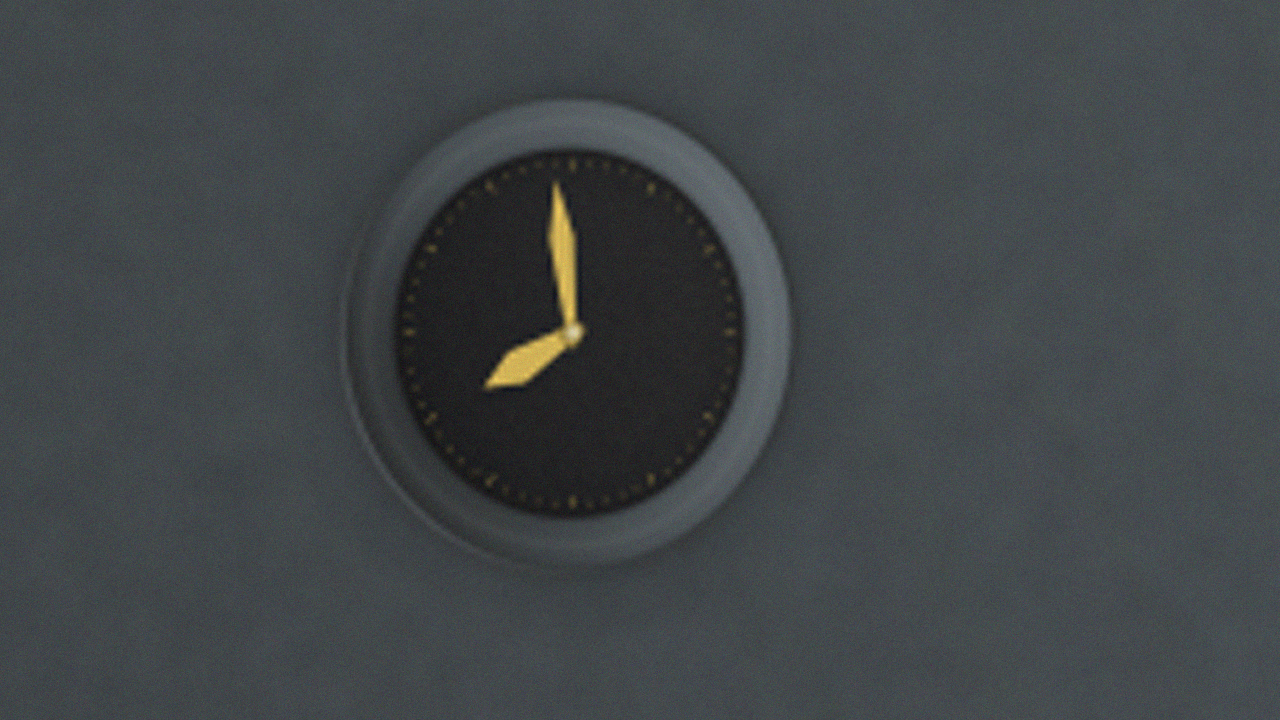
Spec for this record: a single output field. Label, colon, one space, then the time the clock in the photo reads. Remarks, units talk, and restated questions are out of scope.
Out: 7:59
